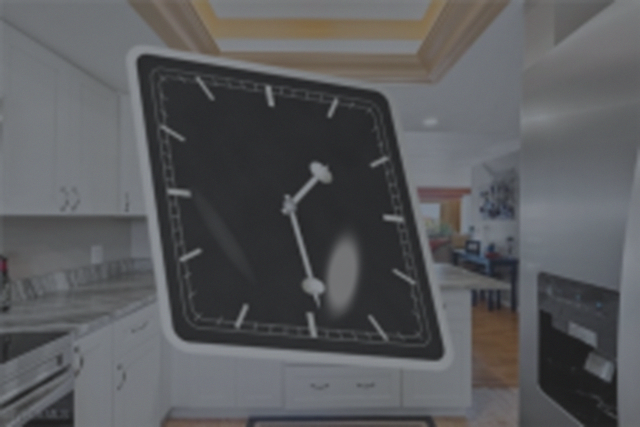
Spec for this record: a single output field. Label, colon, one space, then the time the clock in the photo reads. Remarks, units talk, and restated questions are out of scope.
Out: 1:29
